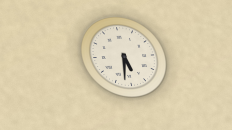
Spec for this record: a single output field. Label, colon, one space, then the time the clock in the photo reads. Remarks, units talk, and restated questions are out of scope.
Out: 5:32
